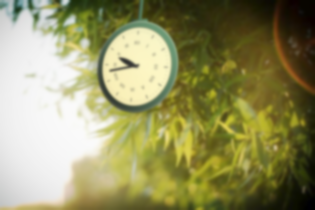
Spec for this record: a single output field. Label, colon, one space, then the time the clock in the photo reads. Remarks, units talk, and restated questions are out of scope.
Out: 9:43
